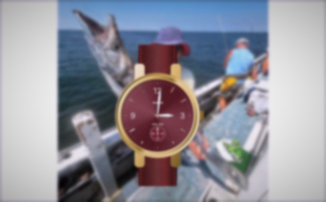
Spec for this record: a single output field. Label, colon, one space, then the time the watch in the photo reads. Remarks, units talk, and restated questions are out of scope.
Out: 3:01
